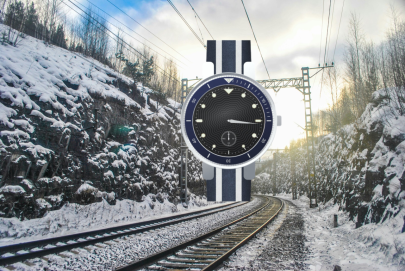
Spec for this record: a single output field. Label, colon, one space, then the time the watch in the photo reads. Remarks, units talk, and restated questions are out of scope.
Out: 3:16
